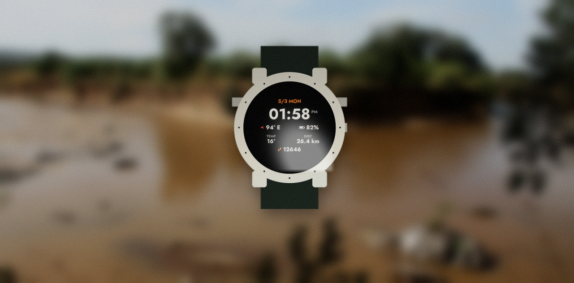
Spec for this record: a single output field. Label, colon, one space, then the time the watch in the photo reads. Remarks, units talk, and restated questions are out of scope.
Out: 1:58
